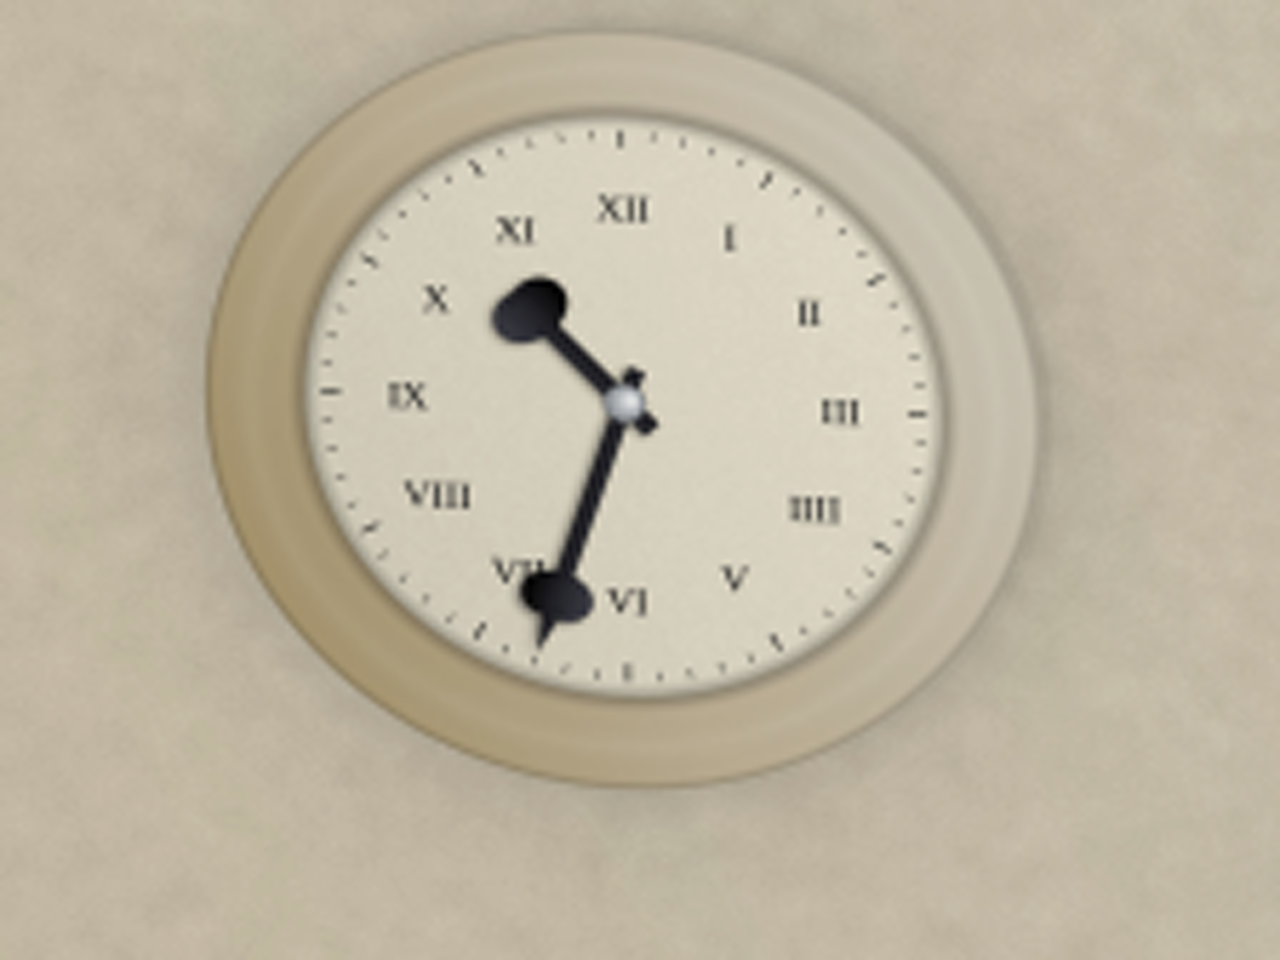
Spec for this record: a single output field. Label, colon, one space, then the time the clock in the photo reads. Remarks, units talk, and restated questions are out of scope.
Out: 10:33
